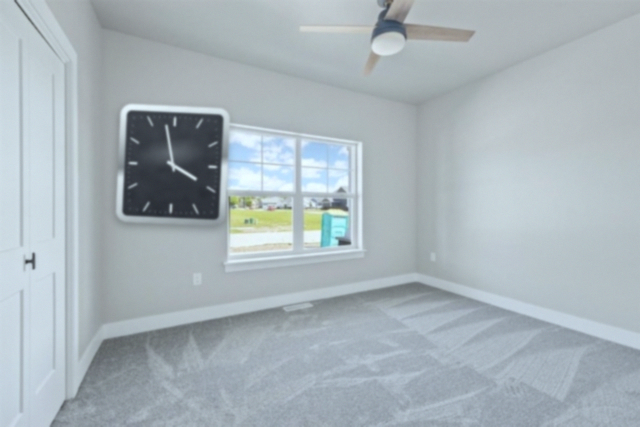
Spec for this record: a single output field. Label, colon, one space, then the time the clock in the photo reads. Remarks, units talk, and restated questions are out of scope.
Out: 3:58
